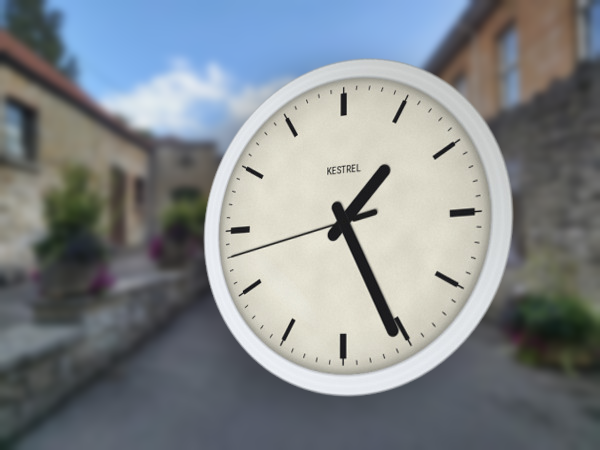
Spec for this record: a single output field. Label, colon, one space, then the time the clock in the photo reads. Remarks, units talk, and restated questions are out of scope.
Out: 1:25:43
